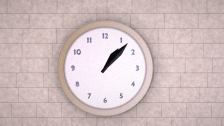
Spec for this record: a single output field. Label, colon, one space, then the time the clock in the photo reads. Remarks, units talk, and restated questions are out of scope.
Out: 1:07
